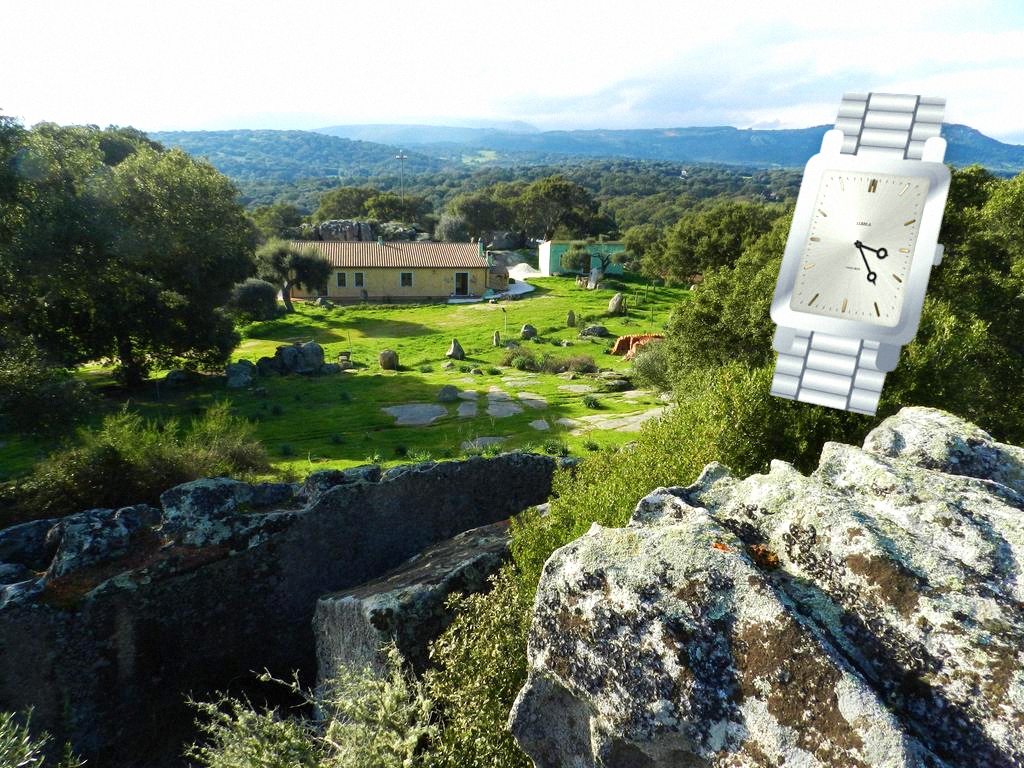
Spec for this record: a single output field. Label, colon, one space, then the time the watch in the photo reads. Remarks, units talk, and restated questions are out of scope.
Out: 3:24
